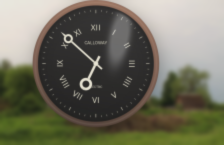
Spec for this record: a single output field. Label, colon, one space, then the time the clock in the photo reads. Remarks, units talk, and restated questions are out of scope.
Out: 6:52
